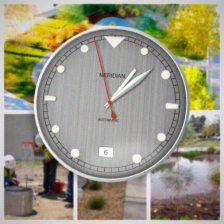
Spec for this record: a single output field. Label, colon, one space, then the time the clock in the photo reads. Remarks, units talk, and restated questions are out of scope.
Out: 1:07:57
